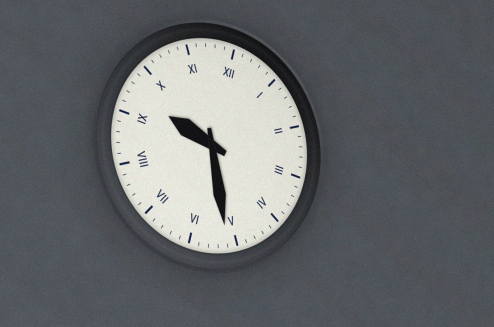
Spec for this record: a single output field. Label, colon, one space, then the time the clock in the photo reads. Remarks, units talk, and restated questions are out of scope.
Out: 9:26
